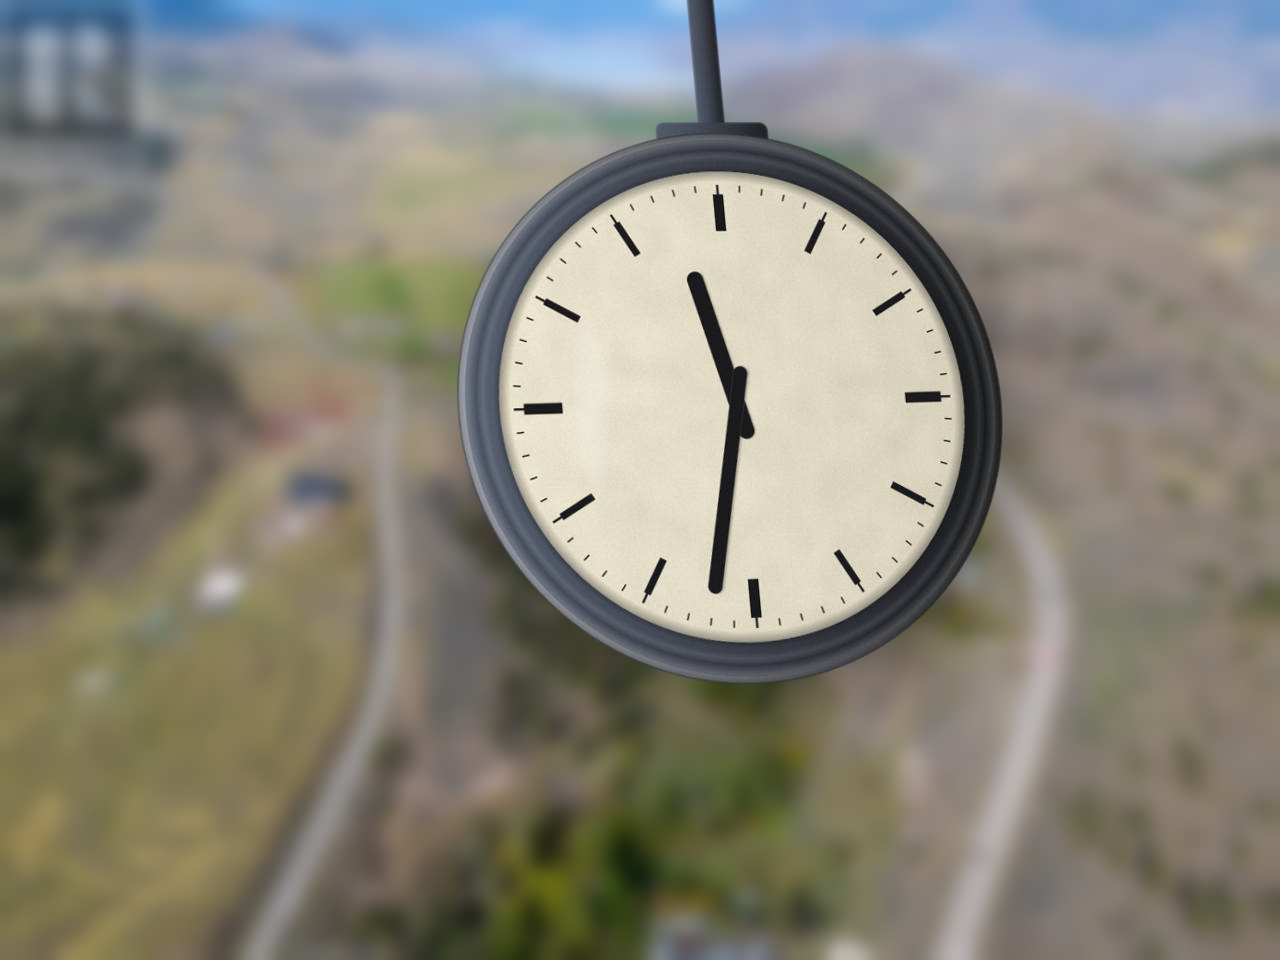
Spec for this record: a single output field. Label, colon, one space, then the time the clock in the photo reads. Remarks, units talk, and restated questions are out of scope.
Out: 11:32
